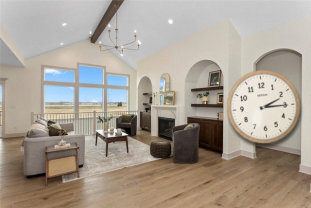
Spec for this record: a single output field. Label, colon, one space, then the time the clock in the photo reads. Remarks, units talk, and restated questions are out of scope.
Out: 2:15
